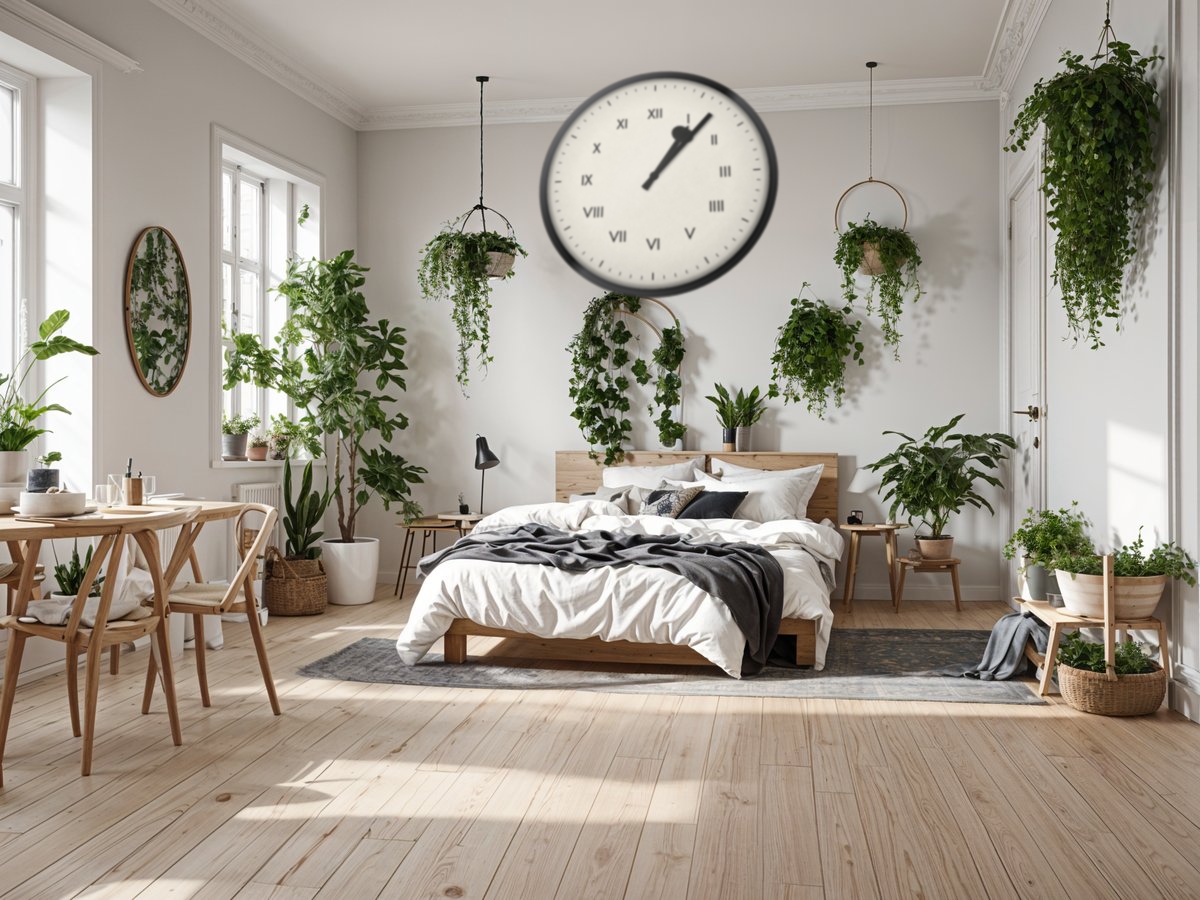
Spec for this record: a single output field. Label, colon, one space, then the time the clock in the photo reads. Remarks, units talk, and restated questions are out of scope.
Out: 1:07
